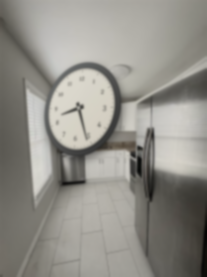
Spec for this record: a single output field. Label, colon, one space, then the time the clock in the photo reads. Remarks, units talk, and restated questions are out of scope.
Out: 8:26
